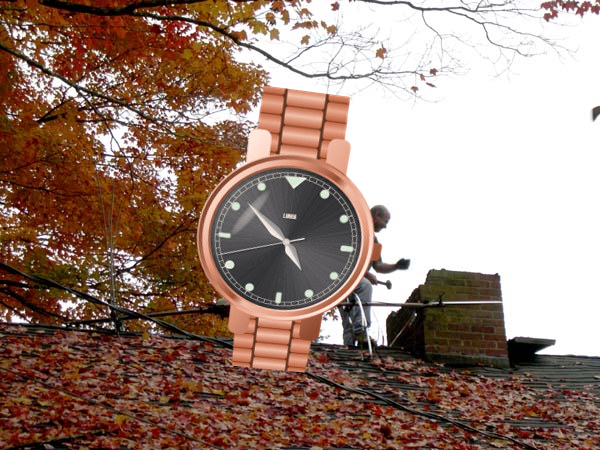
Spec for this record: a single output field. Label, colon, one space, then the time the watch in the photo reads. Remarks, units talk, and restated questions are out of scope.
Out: 4:51:42
